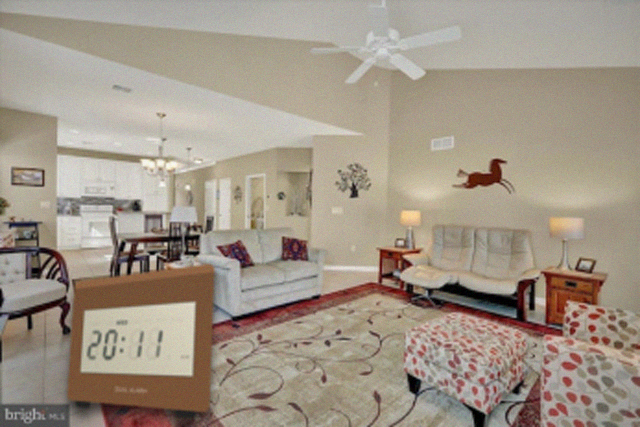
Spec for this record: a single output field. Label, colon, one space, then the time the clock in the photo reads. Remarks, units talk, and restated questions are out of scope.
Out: 20:11
